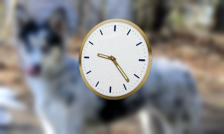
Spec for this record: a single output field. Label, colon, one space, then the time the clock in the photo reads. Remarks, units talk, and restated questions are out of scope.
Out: 9:23
